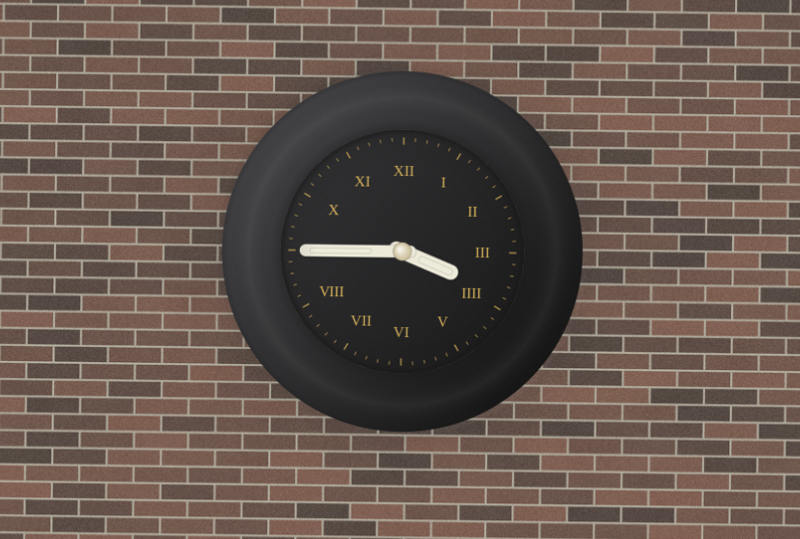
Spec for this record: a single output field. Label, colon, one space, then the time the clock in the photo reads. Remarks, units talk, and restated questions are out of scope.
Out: 3:45
